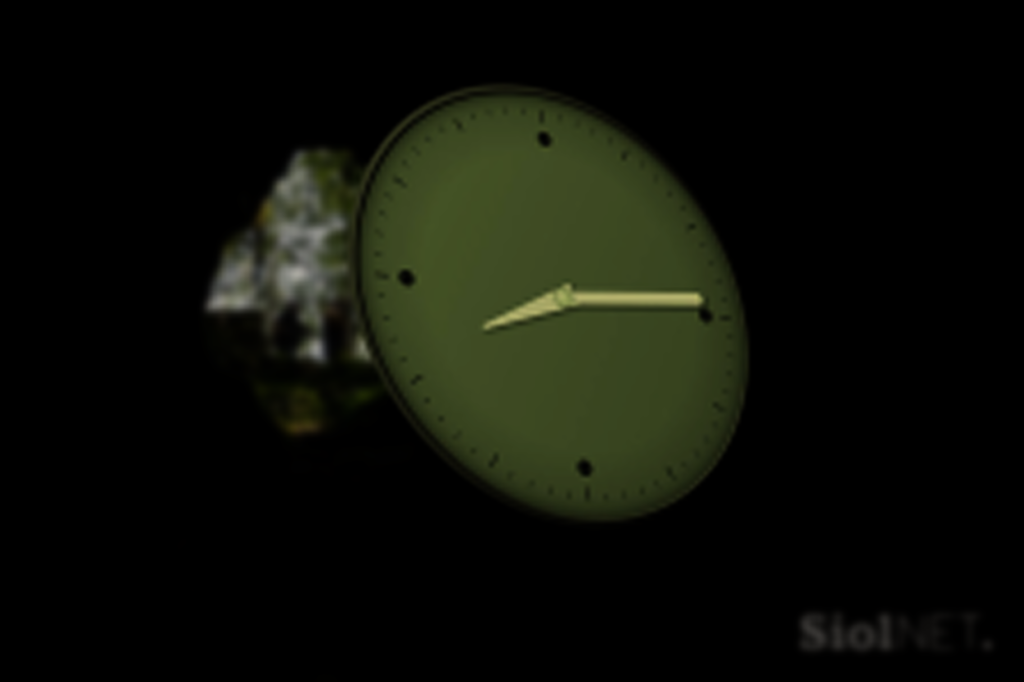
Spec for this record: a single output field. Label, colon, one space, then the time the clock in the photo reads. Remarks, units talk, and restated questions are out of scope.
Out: 8:14
